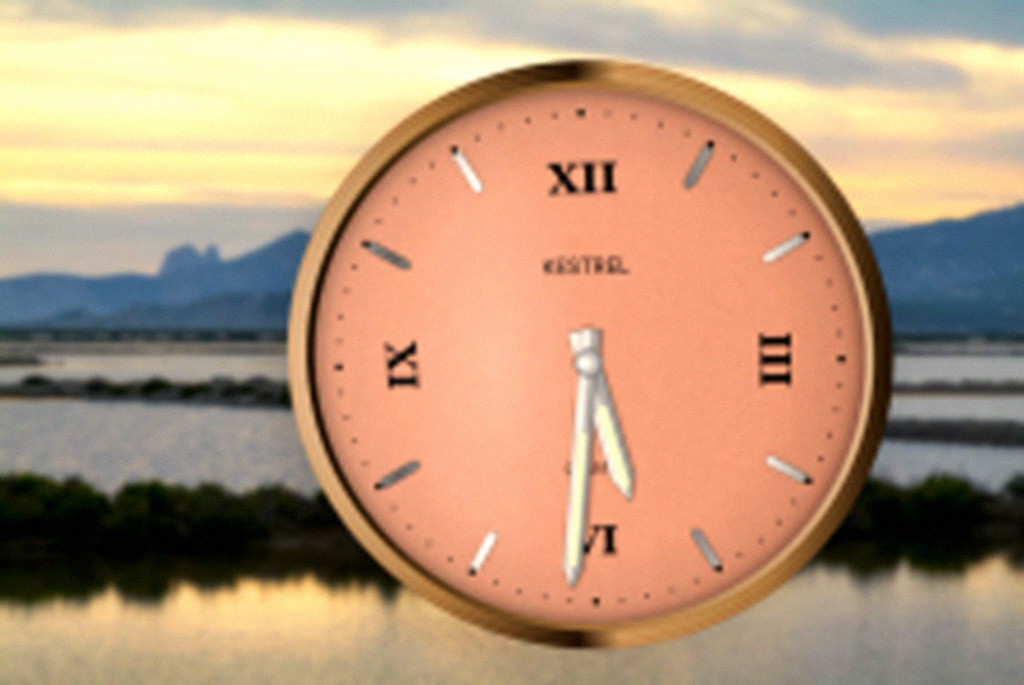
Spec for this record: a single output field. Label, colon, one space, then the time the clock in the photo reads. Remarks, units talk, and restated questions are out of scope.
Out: 5:31
